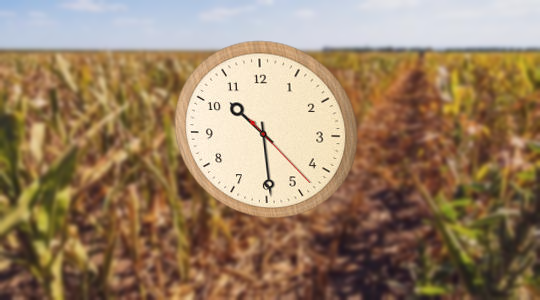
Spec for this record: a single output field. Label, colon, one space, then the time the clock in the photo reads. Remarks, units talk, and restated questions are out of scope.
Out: 10:29:23
